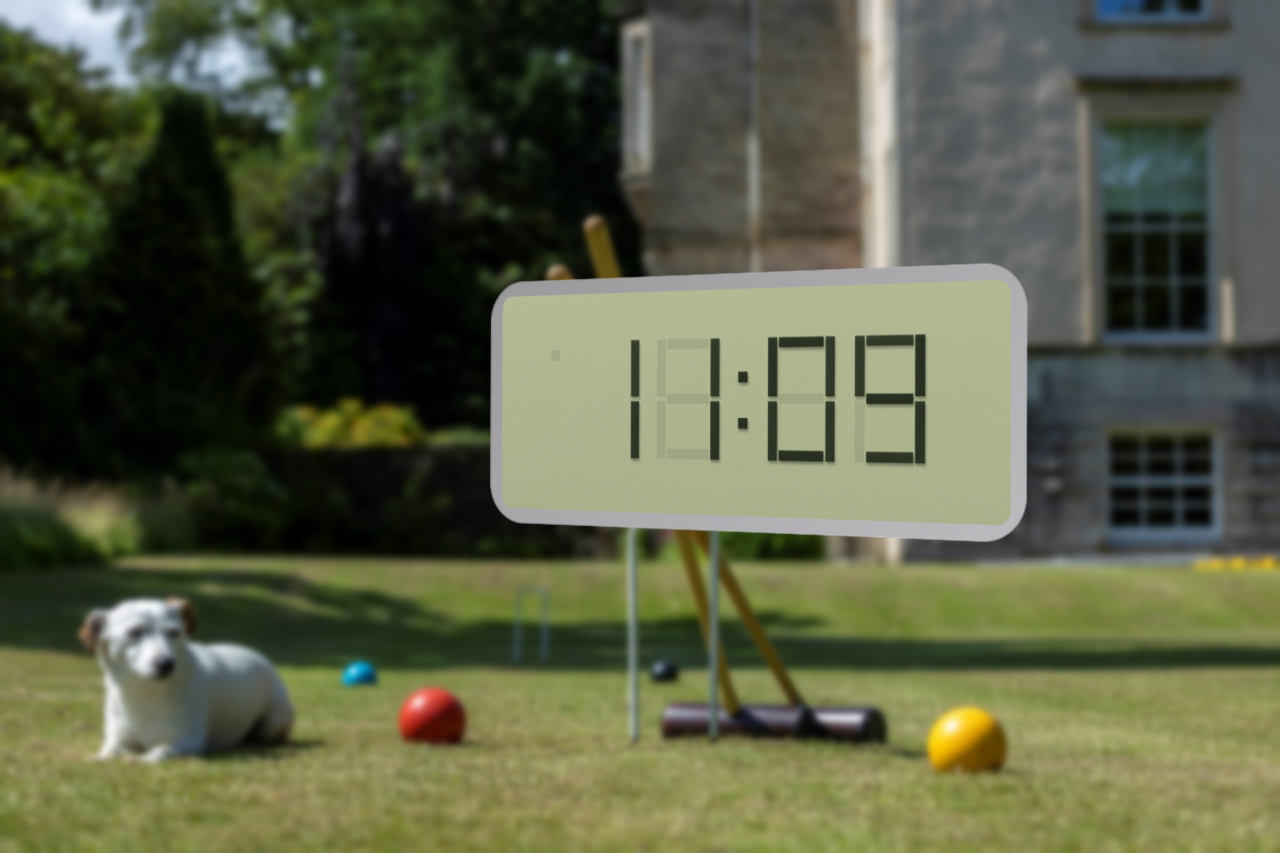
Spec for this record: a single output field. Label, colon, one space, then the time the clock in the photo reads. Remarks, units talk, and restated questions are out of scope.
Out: 11:09
